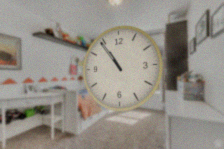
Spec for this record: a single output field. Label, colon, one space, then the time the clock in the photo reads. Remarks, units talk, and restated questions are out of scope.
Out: 10:54
